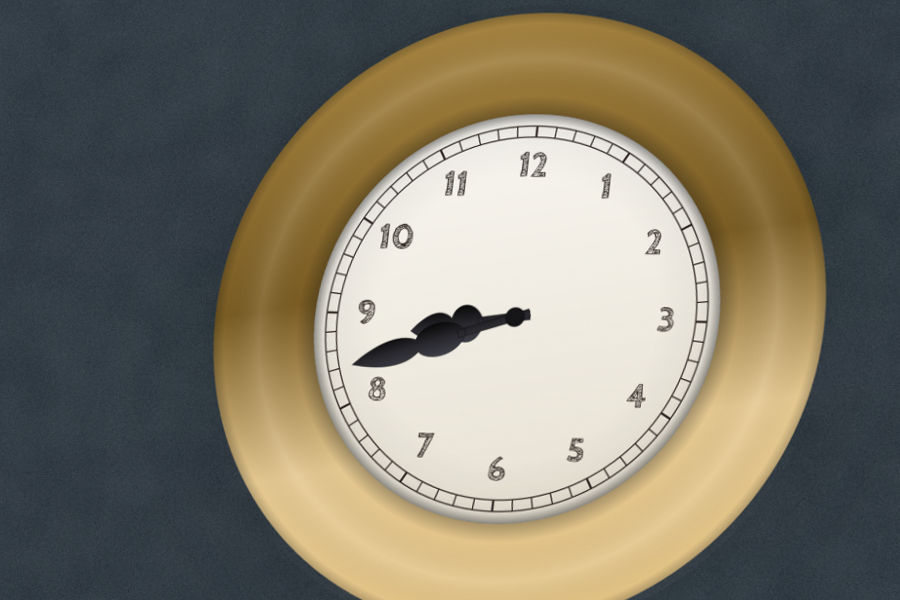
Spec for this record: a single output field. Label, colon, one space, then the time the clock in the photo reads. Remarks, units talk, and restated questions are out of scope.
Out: 8:42
